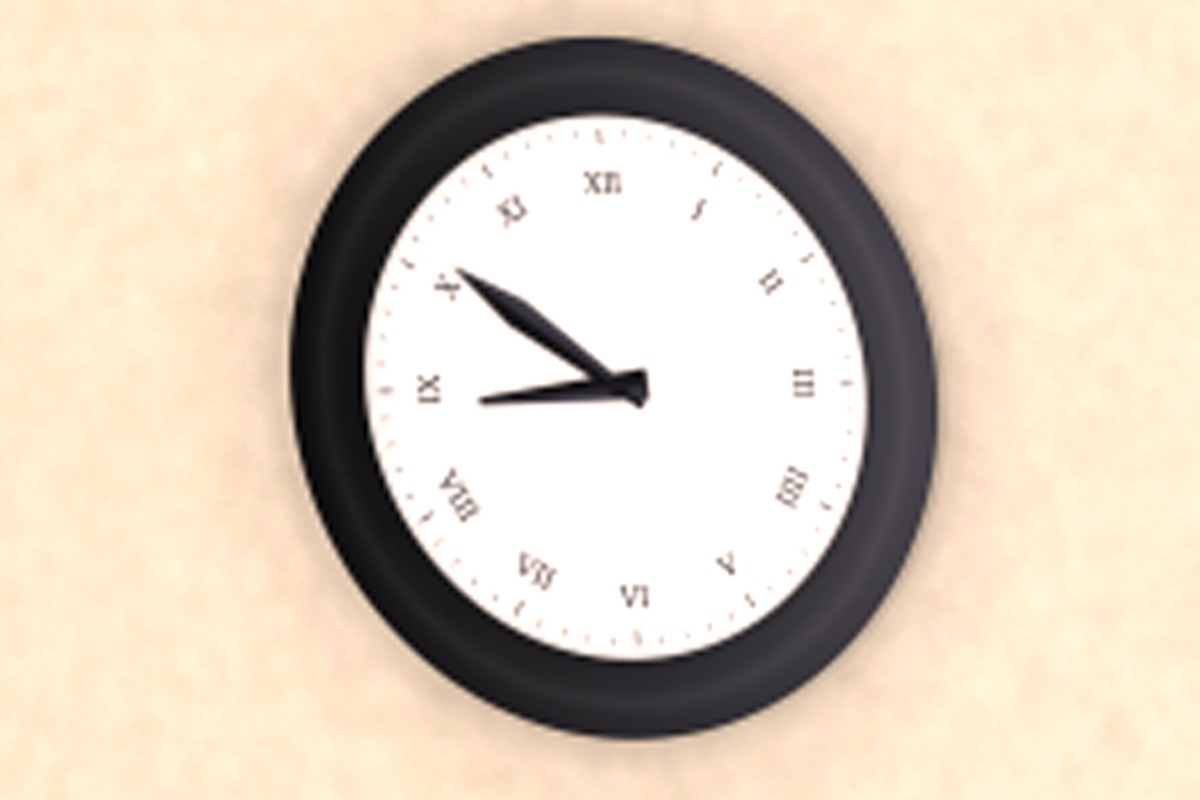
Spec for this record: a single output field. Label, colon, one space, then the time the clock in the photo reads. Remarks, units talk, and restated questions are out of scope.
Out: 8:51
